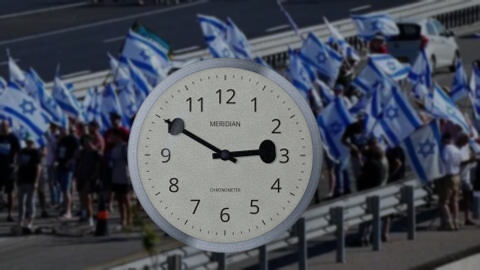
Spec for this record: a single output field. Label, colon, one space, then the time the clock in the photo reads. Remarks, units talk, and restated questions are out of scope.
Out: 2:50
